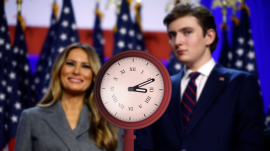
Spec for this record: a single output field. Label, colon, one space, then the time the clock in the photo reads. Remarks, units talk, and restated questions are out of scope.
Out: 3:11
